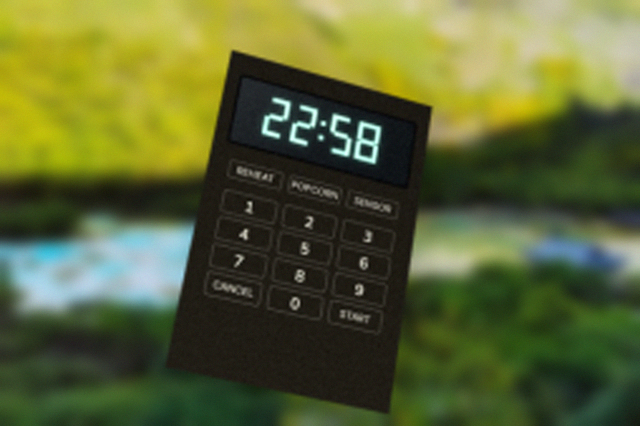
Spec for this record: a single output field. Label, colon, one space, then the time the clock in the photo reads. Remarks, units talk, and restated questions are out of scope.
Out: 22:58
